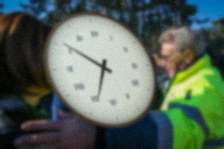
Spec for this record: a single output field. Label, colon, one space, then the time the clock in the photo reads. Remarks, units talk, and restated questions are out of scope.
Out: 6:51
